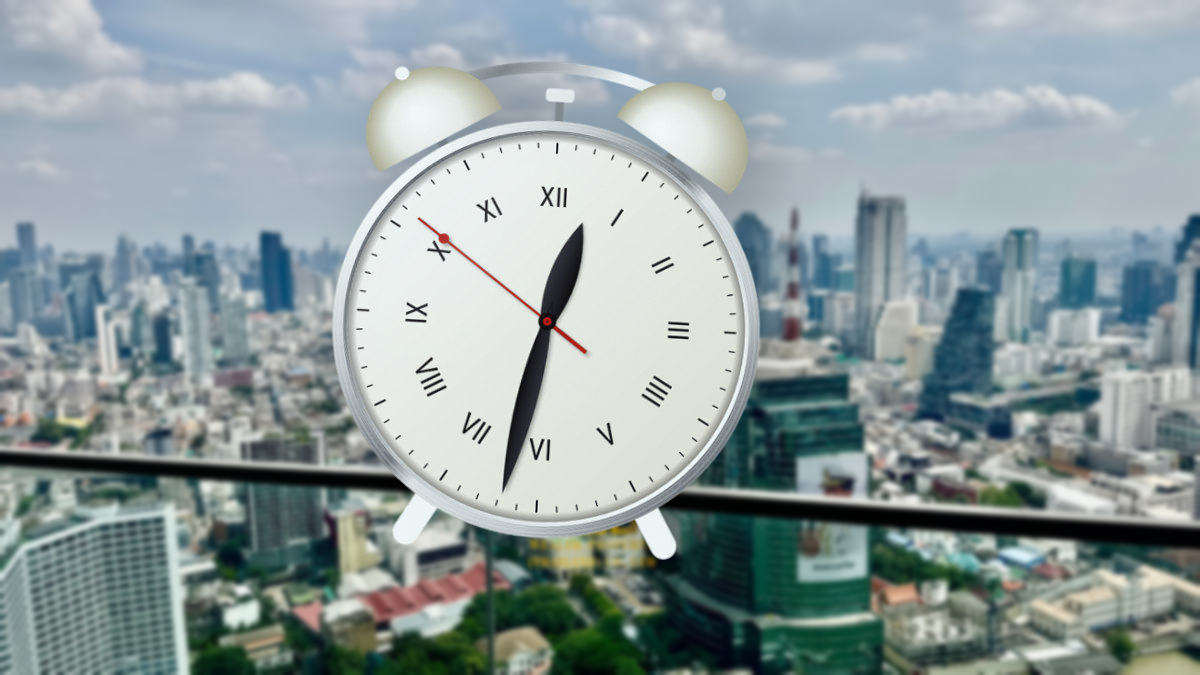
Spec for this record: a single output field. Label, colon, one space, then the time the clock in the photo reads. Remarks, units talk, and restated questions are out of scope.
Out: 12:31:51
